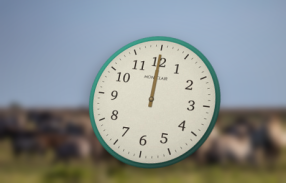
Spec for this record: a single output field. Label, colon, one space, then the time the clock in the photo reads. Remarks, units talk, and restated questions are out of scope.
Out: 12:00
